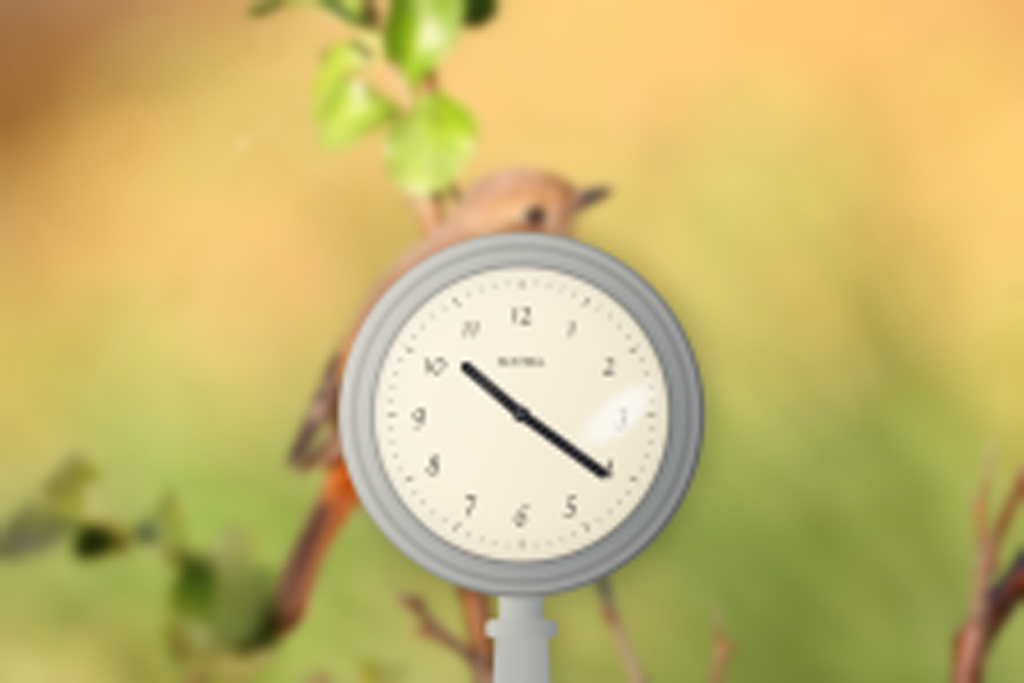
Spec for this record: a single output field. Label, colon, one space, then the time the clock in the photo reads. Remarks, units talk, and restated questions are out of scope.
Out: 10:21
